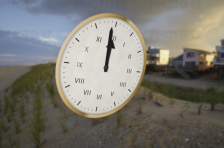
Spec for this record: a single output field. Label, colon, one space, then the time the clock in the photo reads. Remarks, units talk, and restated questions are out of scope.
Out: 11:59
